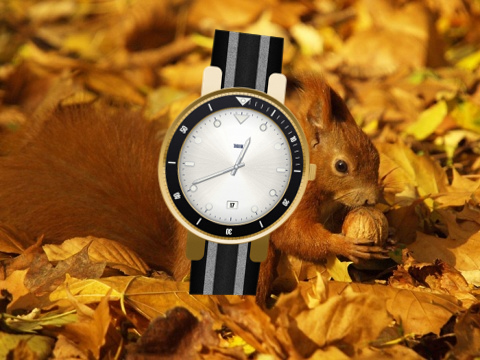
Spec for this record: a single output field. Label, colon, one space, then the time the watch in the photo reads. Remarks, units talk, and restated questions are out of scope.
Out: 12:41
